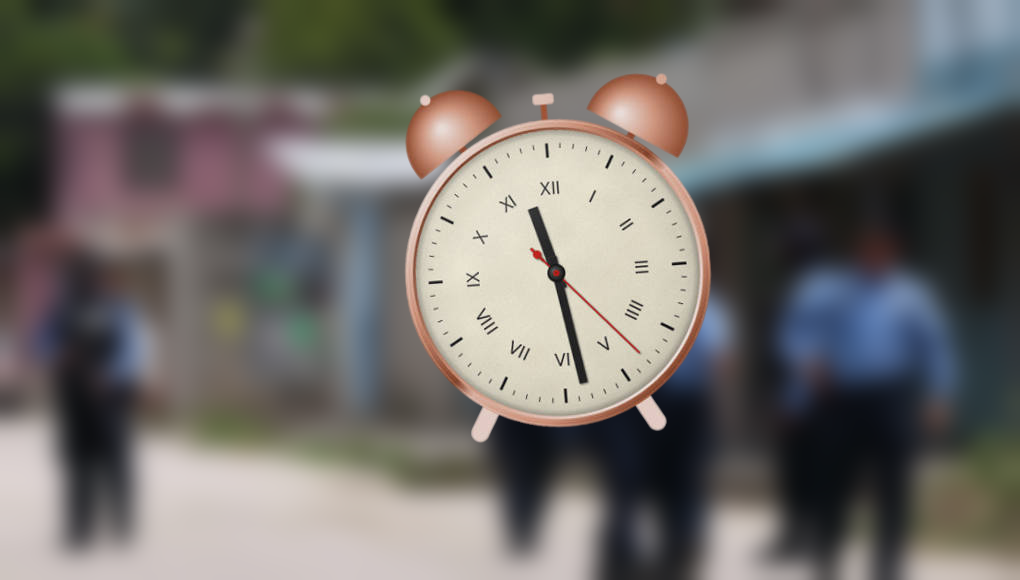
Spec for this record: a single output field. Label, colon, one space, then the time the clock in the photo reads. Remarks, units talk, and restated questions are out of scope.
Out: 11:28:23
